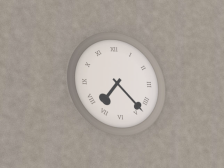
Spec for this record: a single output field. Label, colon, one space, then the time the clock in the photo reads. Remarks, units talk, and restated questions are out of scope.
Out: 7:23
